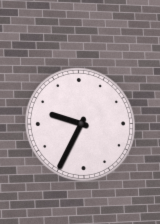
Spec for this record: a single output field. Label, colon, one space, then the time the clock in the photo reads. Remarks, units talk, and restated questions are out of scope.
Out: 9:35
